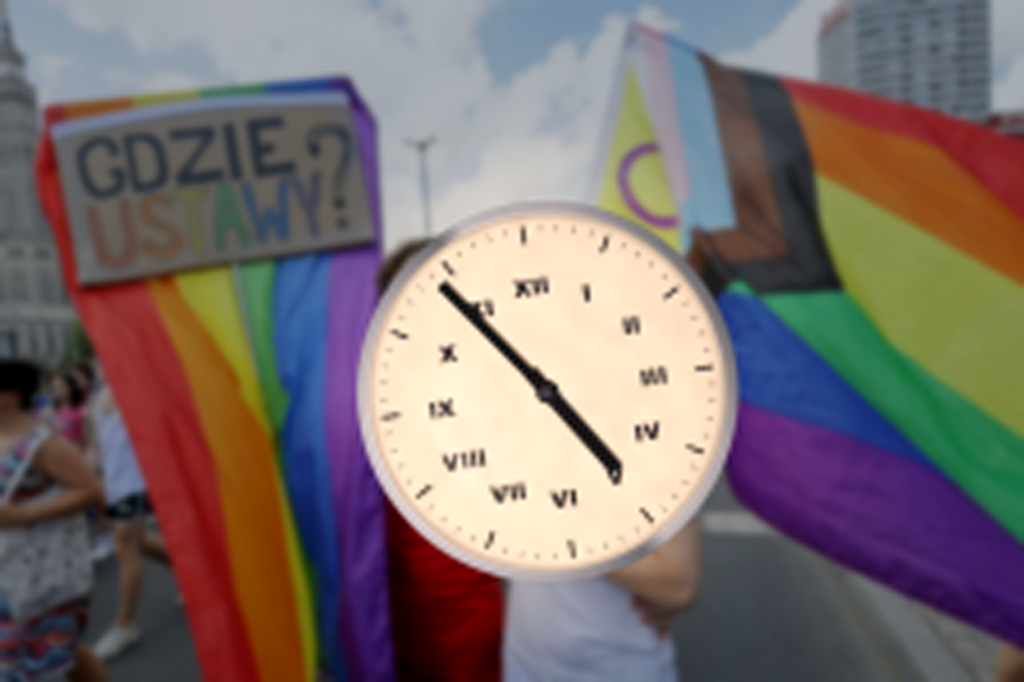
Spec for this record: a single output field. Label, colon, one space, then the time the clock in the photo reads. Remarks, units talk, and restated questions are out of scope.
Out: 4:54
